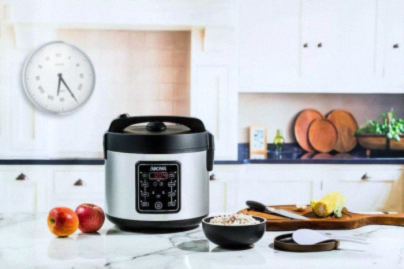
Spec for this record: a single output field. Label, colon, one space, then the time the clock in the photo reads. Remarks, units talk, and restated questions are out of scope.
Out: 6:25
